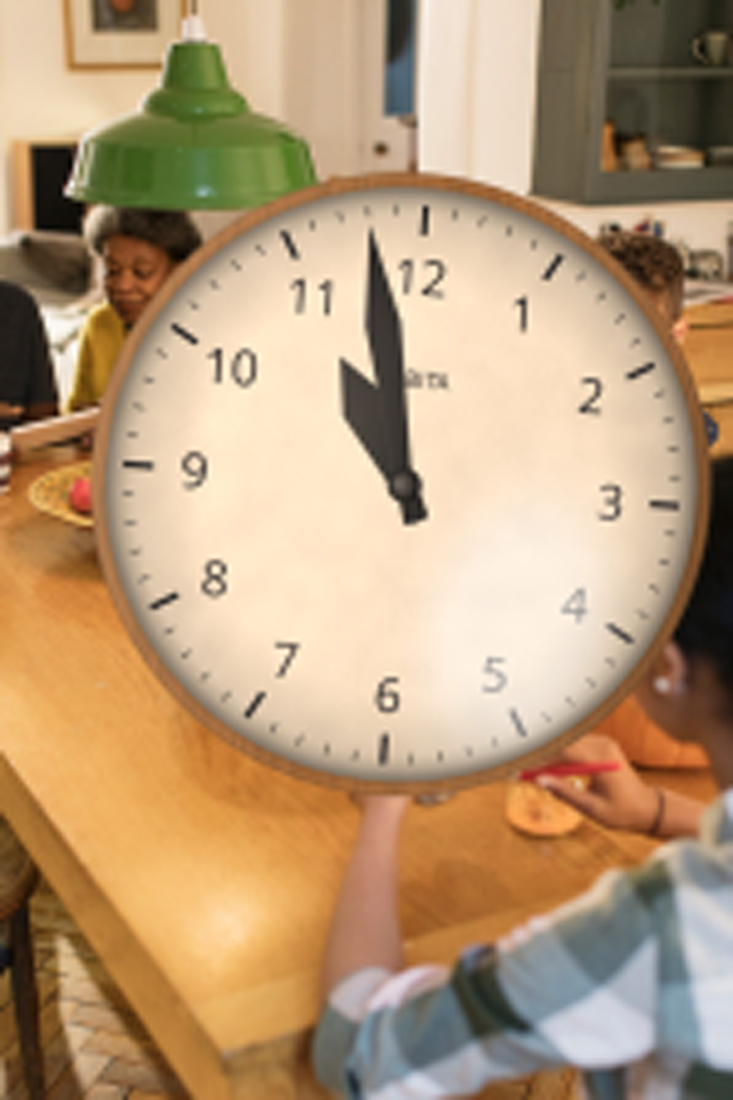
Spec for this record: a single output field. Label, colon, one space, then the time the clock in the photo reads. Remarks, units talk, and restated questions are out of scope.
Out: 10:58
